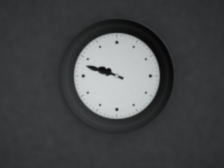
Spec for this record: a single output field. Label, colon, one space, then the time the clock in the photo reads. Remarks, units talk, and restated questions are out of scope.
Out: 9:48
